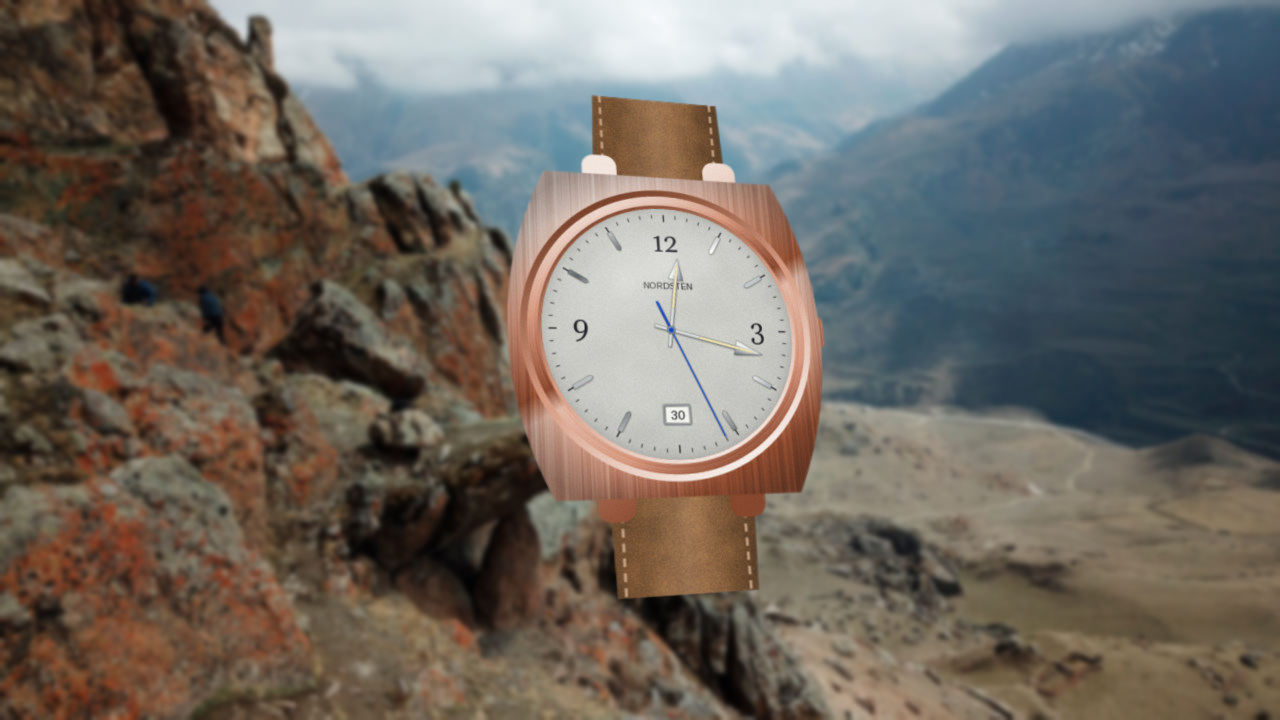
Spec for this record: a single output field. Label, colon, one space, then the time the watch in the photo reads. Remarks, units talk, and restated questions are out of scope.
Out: 12:17:26
